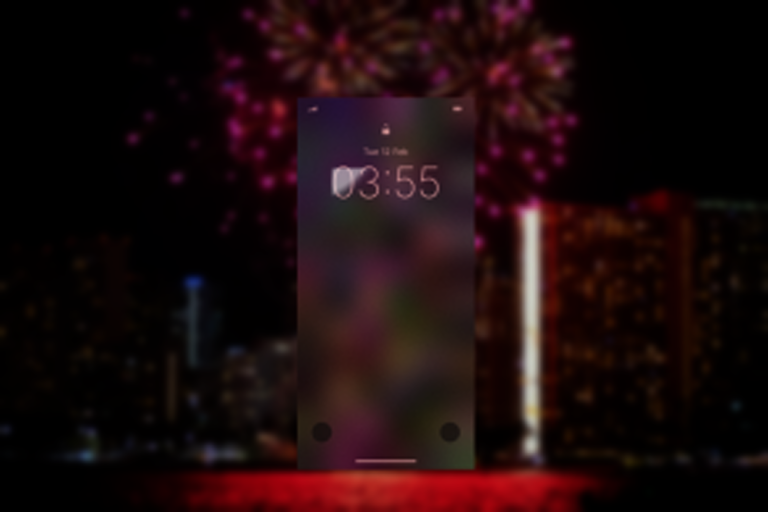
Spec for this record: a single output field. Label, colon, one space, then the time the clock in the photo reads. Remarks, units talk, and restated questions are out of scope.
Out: 3:55
